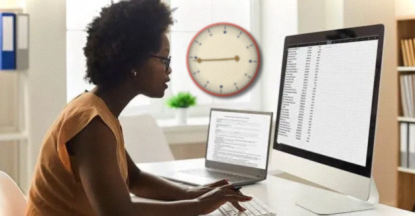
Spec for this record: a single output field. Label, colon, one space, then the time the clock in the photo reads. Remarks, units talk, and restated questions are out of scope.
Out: 2:44
